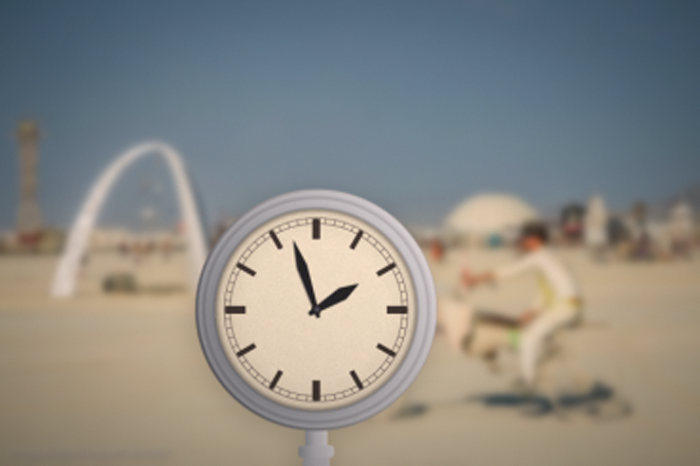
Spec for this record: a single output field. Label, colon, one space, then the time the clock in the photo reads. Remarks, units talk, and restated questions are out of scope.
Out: 1:57
